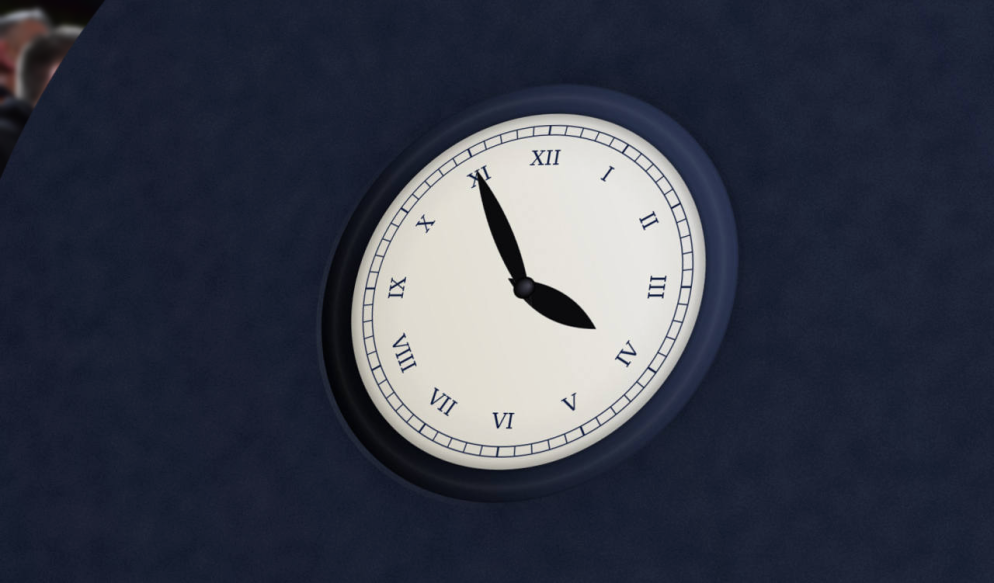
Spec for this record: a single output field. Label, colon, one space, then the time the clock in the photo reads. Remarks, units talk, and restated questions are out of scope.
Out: 3:55
